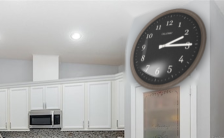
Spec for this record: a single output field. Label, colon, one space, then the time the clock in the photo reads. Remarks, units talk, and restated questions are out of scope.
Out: 2:15
